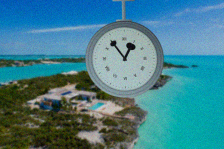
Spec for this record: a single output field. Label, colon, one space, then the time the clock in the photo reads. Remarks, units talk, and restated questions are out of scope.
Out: 12:54
